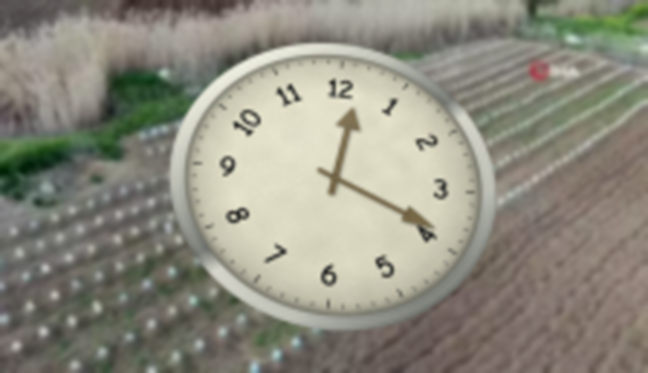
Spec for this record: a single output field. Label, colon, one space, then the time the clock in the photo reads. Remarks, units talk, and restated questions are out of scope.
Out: 12:19
